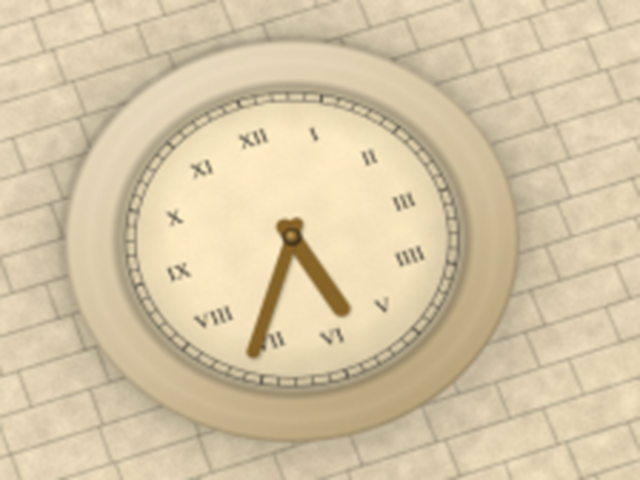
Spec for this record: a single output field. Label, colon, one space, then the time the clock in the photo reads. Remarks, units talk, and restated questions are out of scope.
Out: 5:36
